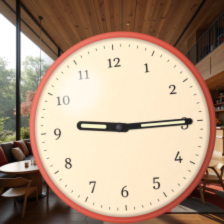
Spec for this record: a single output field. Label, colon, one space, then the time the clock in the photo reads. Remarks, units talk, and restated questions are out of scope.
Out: 9:15
